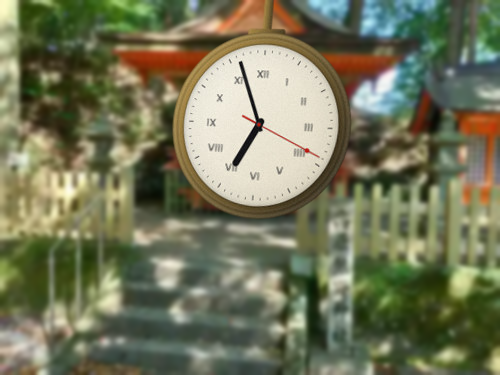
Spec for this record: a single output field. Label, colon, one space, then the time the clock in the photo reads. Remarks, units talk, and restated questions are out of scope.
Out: 6:56:19
